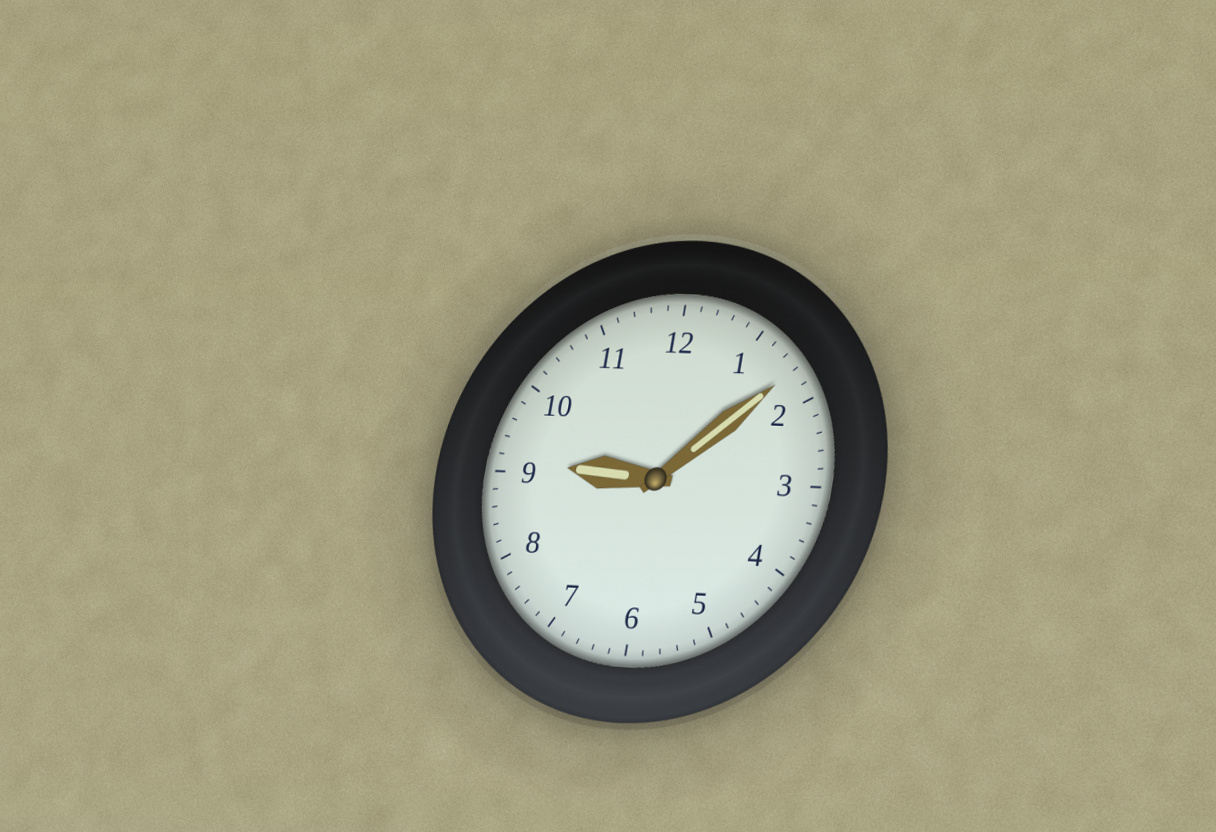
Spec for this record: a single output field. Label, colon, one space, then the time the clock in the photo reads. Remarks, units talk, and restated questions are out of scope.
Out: 9:08
